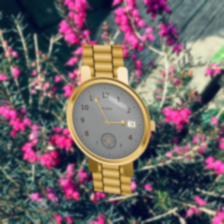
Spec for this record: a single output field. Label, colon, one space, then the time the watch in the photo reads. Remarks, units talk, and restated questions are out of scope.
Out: 2:56
